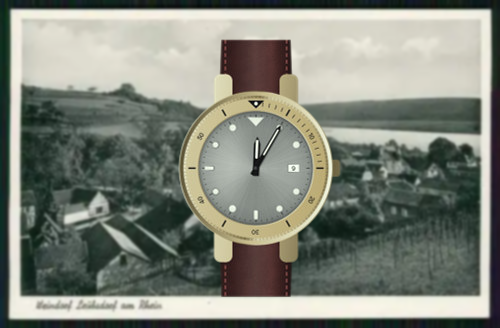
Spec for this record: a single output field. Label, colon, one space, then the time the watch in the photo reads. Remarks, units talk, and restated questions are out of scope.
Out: 12:05
